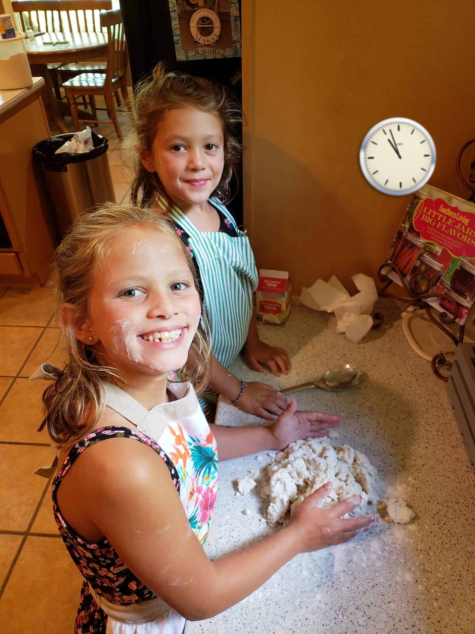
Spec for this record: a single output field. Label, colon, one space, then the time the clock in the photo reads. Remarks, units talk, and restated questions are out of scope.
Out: 10:57
